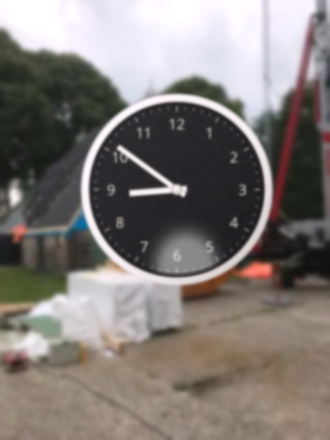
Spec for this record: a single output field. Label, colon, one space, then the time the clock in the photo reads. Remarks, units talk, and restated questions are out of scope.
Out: 8:51
